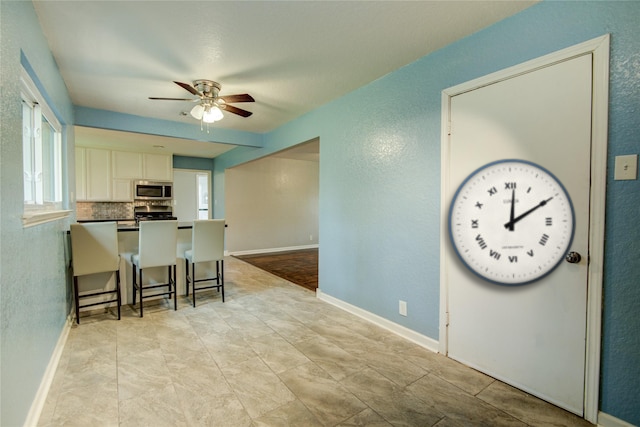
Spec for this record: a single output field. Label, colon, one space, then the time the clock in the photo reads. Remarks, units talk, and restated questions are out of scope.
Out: 12:10
